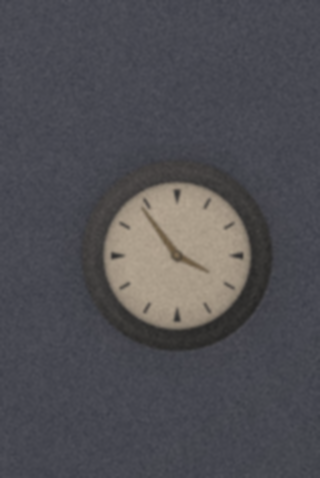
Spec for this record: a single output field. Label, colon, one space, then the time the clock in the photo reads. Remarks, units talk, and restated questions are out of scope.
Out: 3:54
